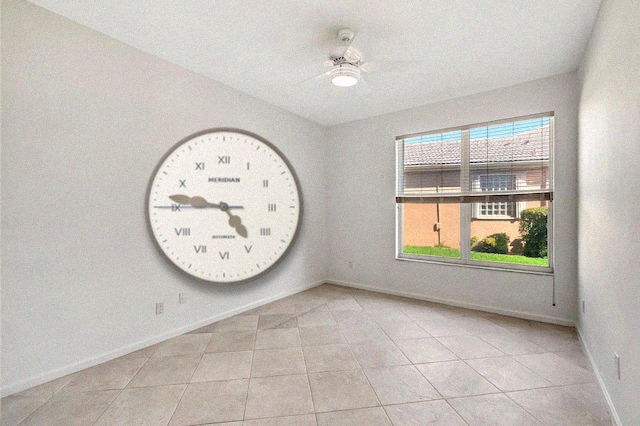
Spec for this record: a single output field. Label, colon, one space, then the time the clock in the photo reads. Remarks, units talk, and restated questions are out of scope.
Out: 4:46:45
